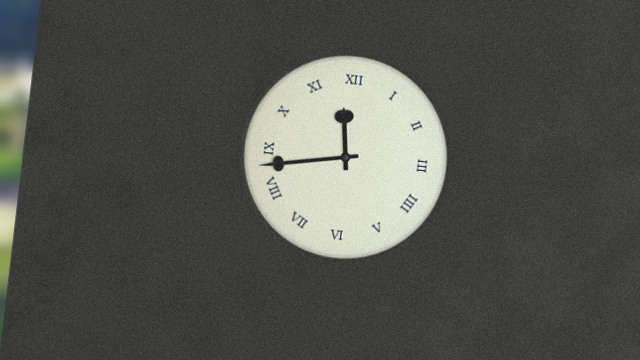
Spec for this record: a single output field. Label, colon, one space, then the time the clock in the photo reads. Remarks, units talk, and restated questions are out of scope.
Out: 11:43
